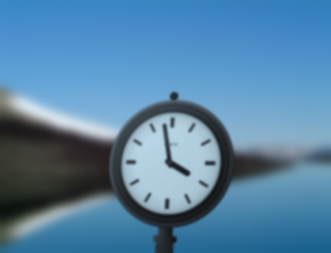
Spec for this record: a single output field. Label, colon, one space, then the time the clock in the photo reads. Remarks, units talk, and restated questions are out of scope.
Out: 3:58
